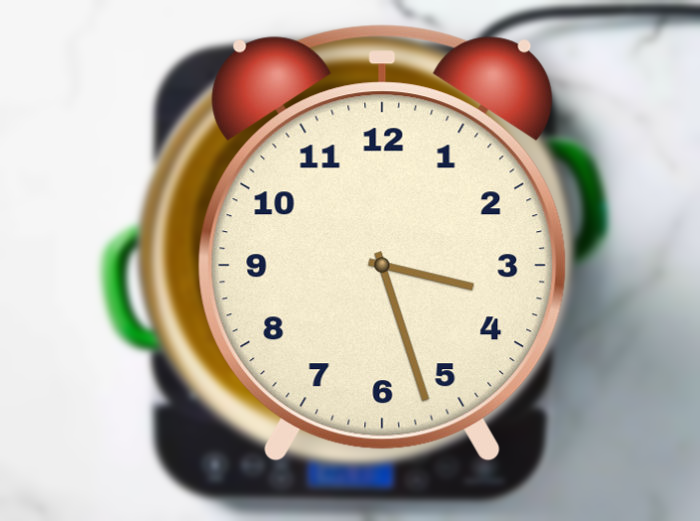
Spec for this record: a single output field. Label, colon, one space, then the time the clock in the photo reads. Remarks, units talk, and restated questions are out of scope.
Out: 3:27
